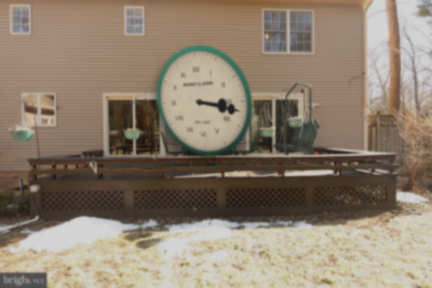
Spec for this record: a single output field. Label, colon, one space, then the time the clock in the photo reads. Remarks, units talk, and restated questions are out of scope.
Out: 3:17
